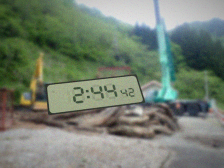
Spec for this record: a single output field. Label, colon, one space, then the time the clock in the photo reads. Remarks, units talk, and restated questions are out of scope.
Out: 2:44:42
